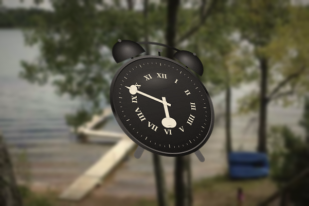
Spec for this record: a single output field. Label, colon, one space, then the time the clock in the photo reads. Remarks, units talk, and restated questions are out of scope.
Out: 5:48
